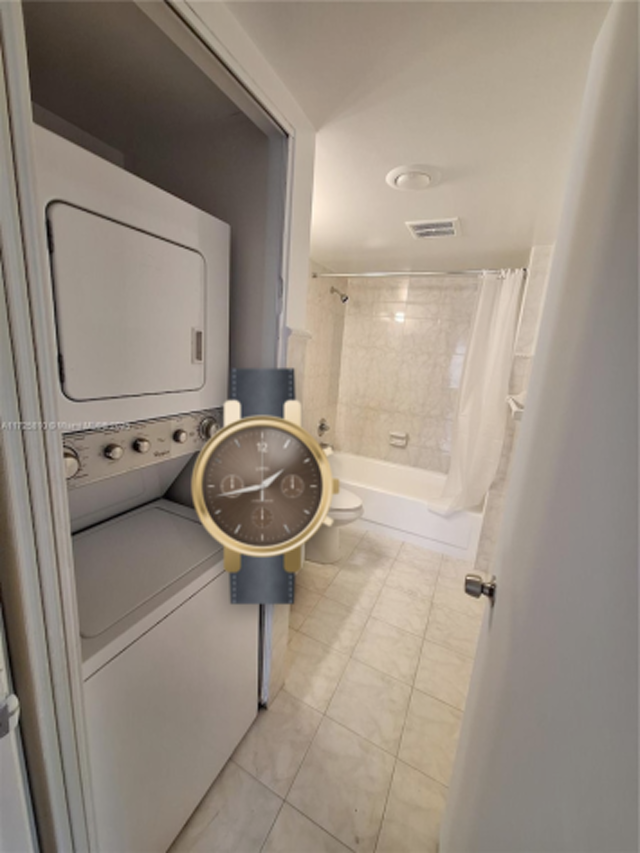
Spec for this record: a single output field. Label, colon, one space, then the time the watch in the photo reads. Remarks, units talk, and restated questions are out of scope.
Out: 1:43
